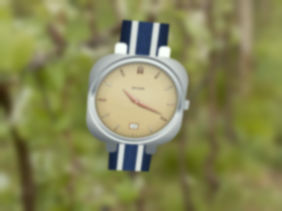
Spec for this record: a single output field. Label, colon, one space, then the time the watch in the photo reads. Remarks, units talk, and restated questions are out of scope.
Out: 10:19
